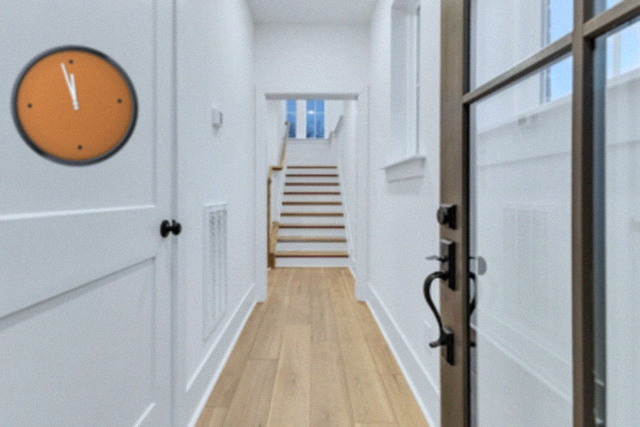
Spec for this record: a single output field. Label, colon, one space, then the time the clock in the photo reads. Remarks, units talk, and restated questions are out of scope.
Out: 11:58
